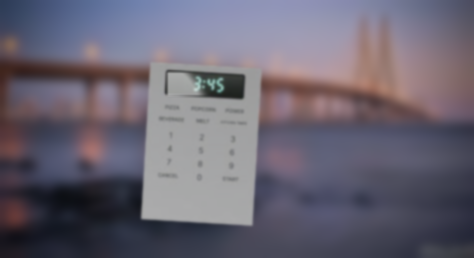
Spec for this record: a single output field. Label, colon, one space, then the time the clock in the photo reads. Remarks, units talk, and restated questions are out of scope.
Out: 3:45
